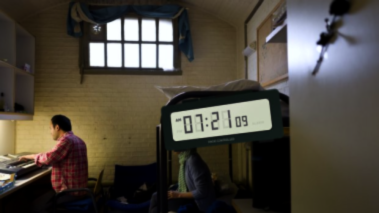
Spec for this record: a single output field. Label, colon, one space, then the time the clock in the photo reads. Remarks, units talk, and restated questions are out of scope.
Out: 7:21:09
